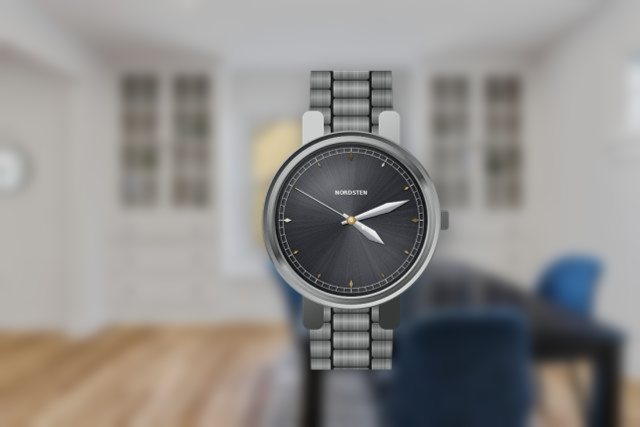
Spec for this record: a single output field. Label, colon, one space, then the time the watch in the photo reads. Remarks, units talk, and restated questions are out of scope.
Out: 4:11:50
